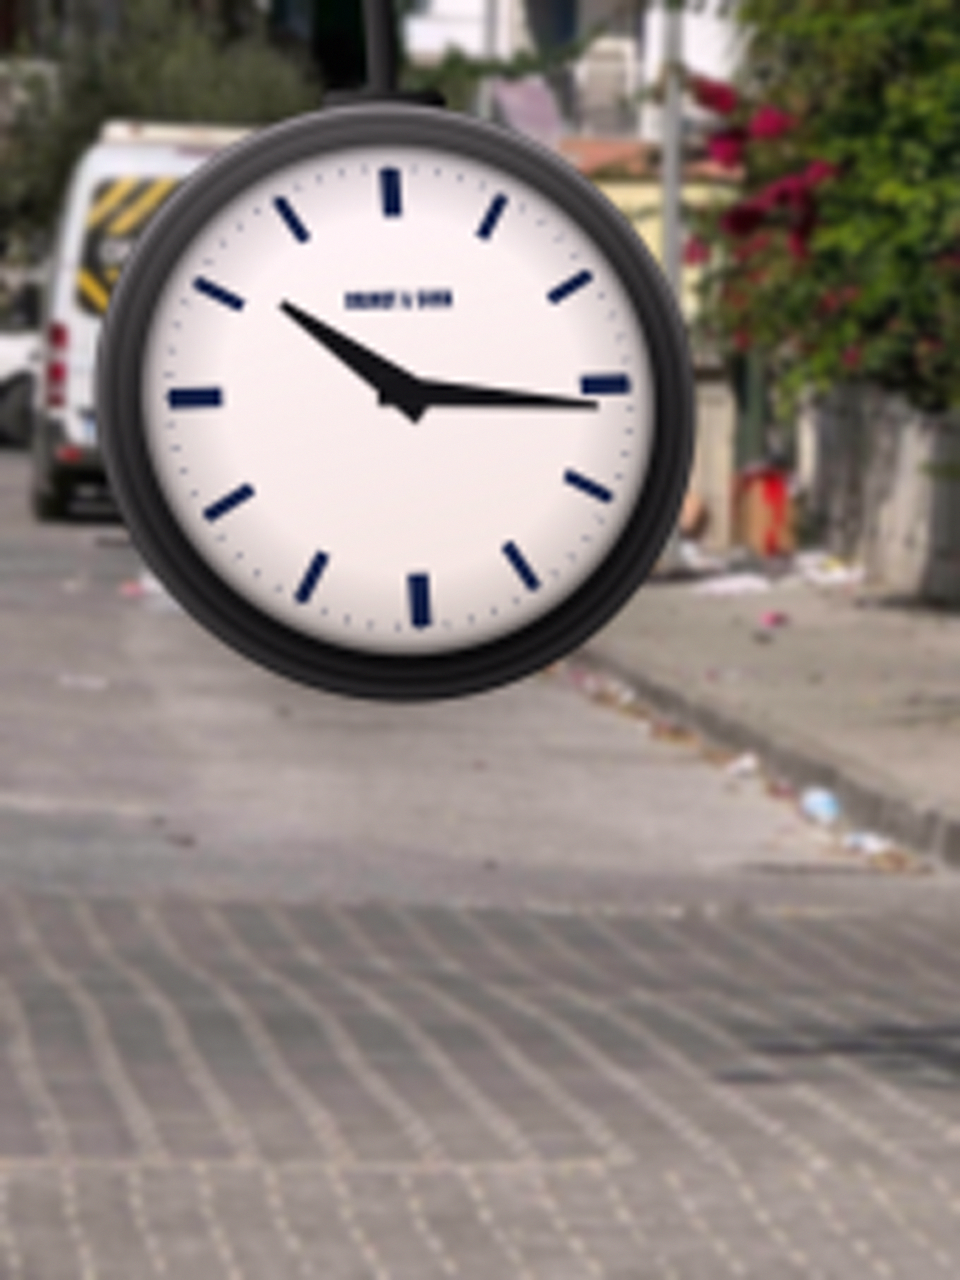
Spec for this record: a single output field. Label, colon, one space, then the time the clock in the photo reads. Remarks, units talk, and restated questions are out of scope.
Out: 10:16
